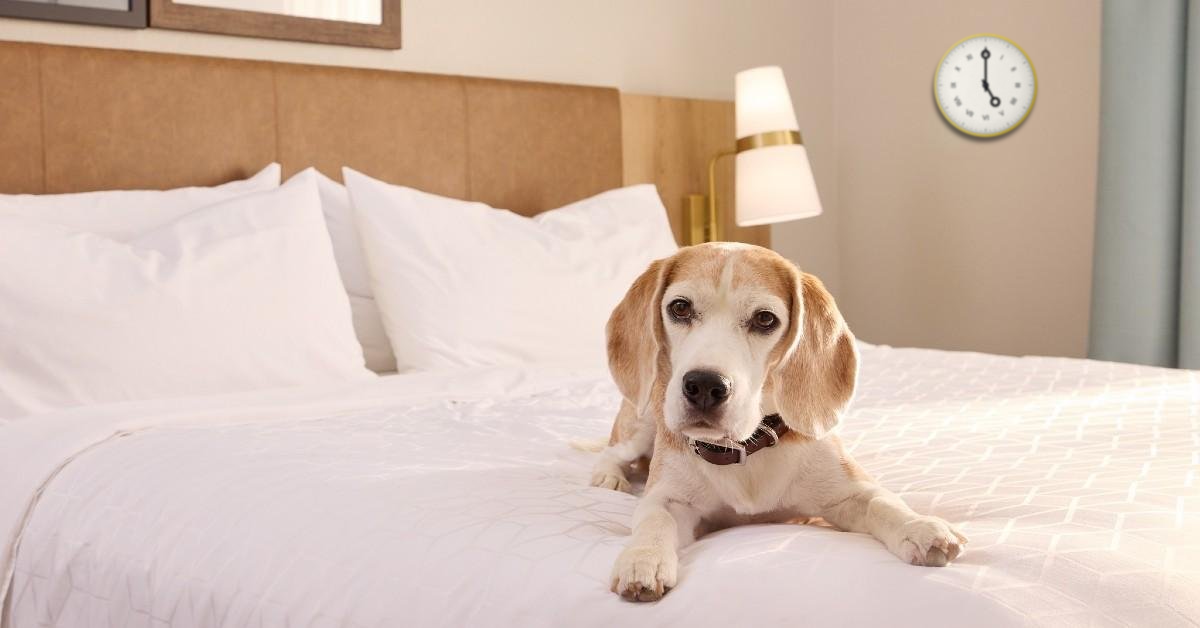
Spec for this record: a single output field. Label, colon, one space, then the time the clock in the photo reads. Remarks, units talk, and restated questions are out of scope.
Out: 5:00
